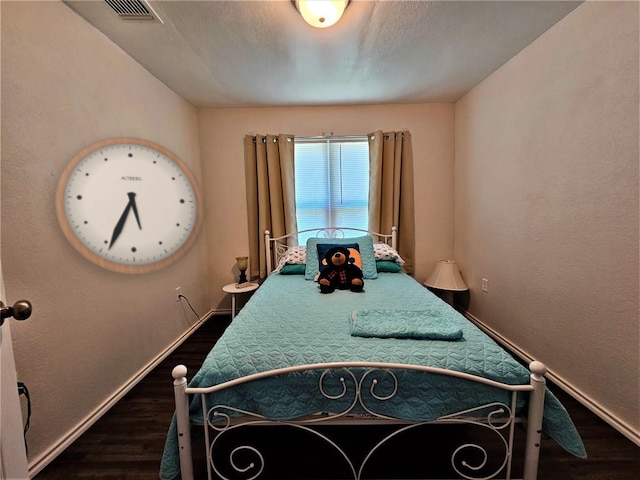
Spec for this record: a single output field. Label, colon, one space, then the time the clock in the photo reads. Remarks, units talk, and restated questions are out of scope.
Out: 5:34
